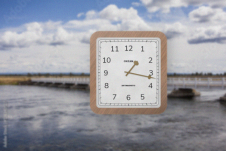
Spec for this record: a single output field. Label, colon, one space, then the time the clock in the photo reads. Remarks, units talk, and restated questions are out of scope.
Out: 1:17
